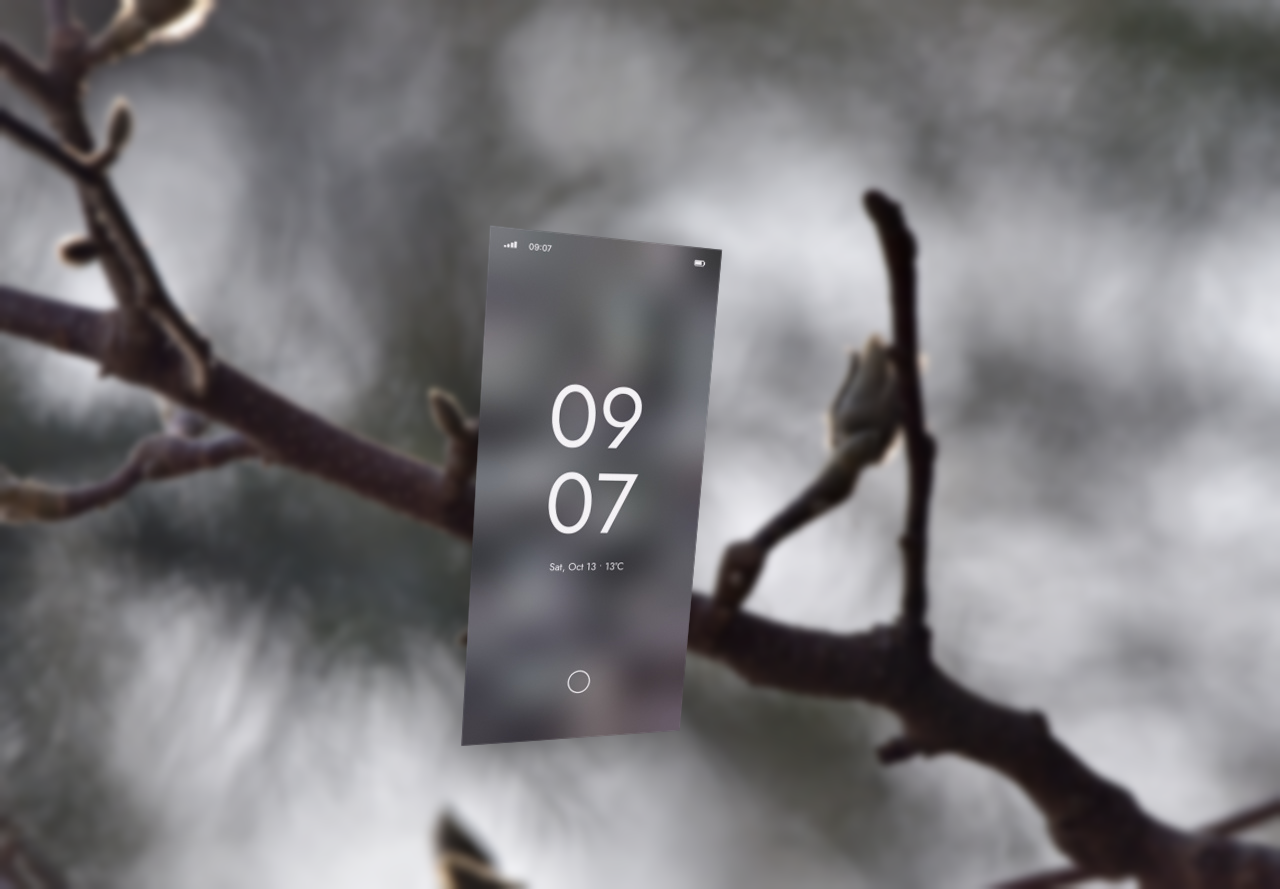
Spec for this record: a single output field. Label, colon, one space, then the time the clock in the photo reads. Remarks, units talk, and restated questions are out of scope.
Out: 9:07
